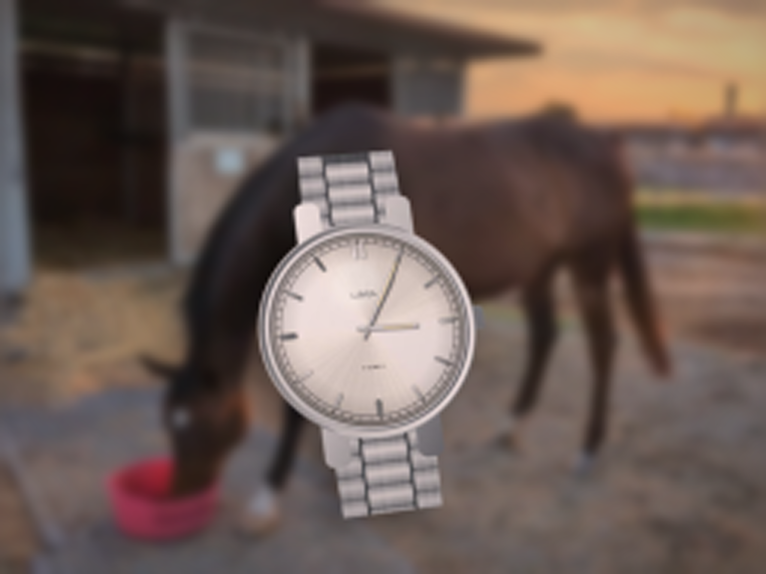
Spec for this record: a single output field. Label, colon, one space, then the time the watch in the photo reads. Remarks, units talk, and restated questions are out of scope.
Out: 3:05
